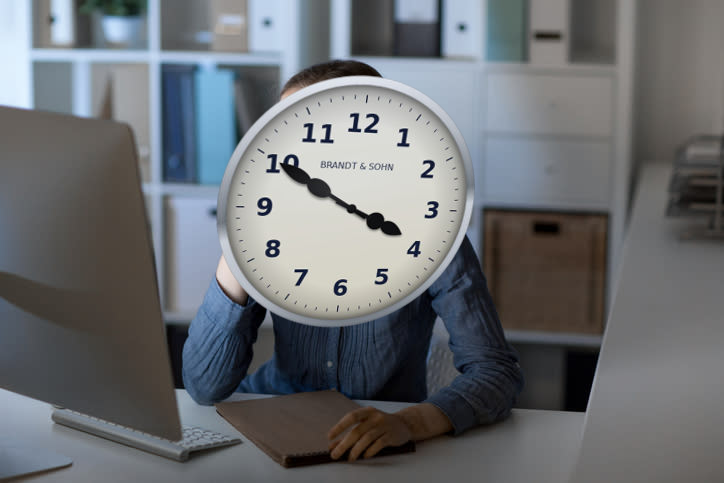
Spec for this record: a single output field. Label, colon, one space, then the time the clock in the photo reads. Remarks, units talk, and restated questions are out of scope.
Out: 3:50
